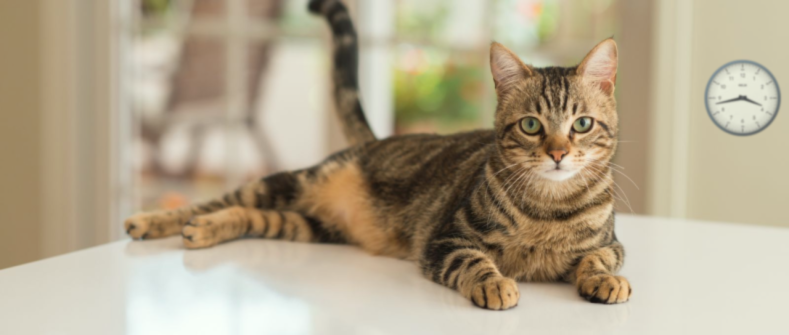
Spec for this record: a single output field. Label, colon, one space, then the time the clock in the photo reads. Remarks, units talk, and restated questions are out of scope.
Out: 3:43
